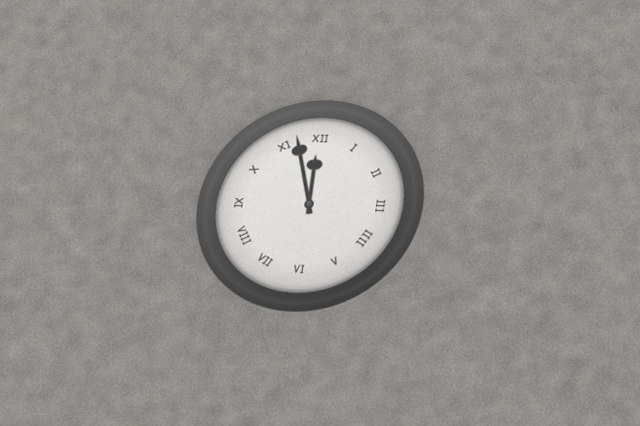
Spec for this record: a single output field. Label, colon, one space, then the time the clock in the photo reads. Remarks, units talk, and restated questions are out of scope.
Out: 11:57
